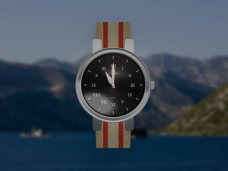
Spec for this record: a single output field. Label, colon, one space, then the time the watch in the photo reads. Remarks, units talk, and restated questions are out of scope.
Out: 11:00
